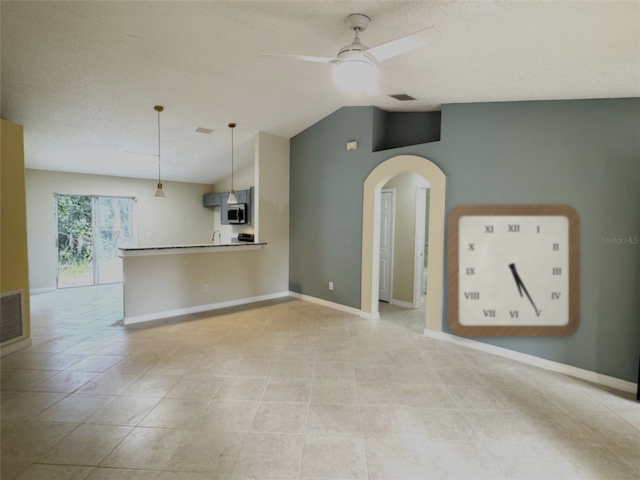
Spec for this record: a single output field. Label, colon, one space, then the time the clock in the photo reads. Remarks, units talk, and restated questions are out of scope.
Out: 5:25
